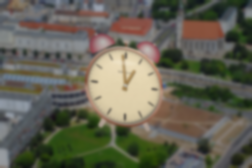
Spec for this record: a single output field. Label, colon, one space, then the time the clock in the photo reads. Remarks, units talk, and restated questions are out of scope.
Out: 12:59
